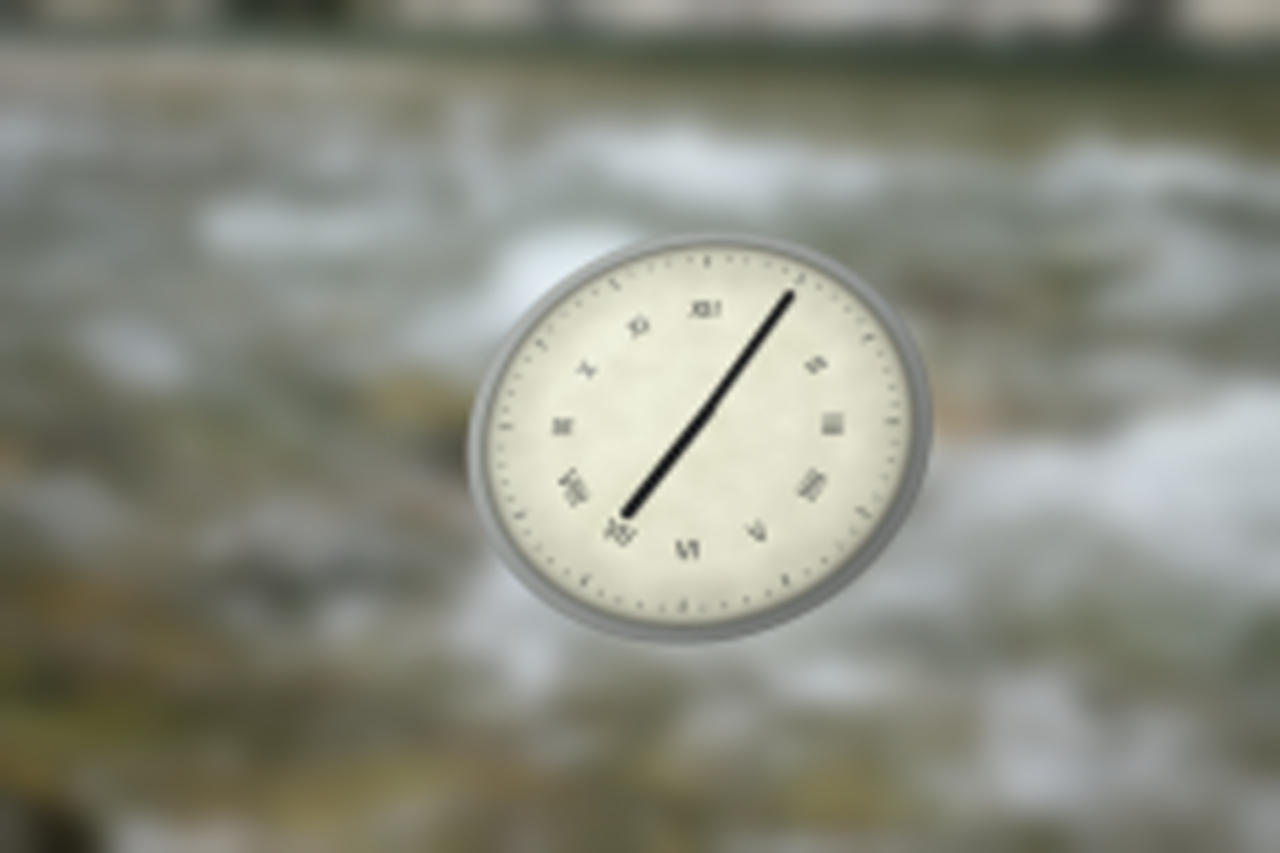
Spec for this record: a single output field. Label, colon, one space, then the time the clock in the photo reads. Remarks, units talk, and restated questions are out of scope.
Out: 7:05
